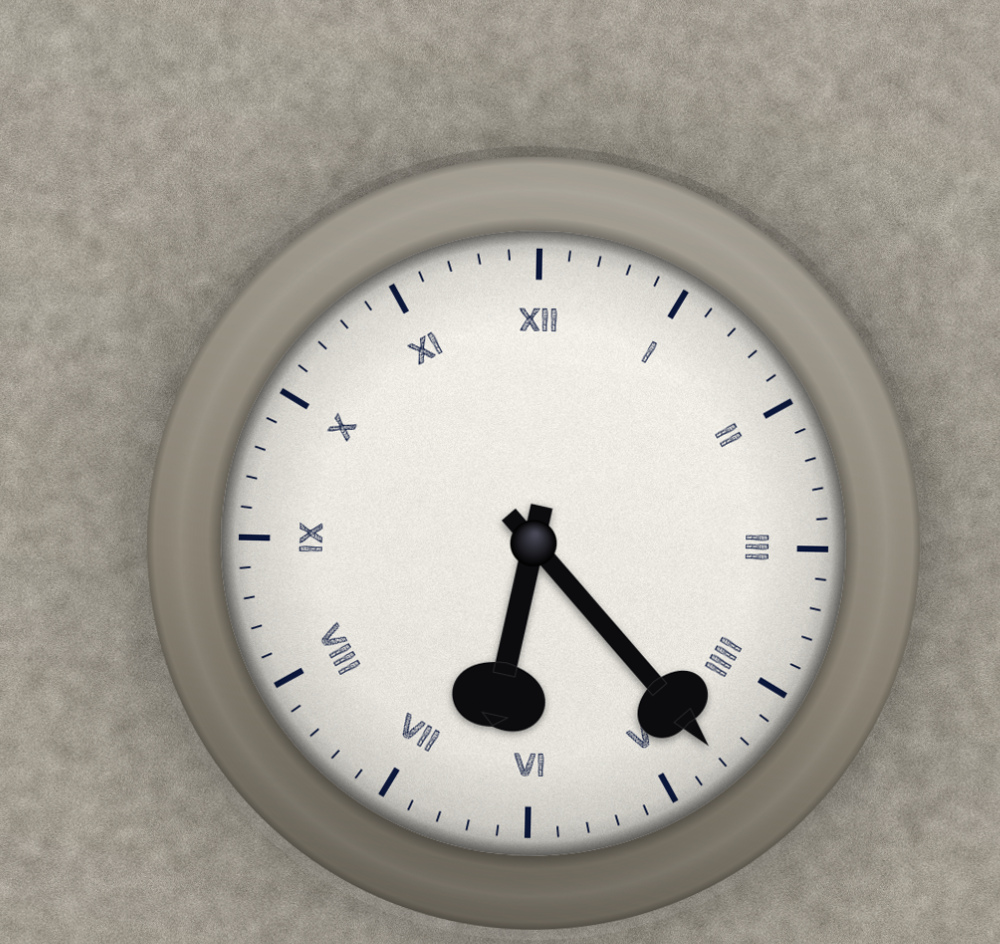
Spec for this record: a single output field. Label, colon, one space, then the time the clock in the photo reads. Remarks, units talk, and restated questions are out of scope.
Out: 6:23
